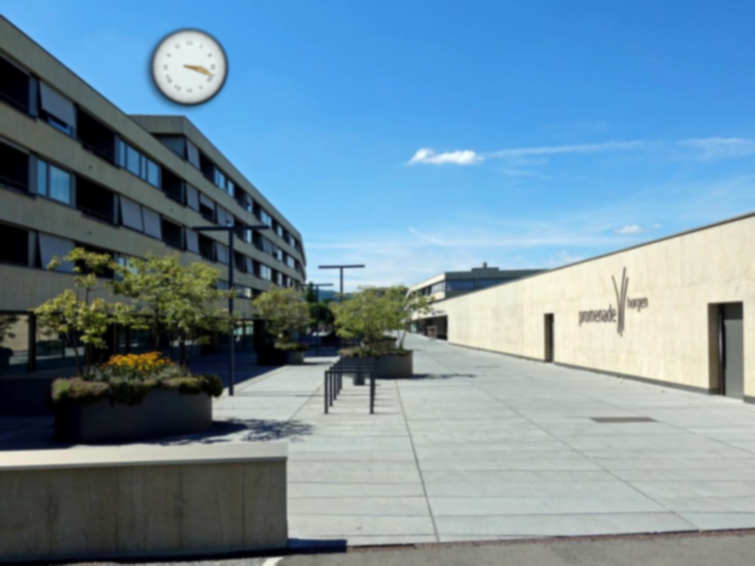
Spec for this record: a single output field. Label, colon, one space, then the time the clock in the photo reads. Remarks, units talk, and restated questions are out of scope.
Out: 3:18
